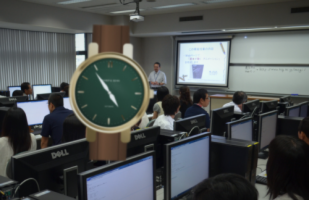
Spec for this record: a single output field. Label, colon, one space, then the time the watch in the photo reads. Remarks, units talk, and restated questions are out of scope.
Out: 4:54
